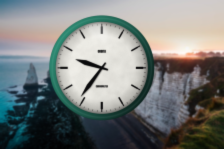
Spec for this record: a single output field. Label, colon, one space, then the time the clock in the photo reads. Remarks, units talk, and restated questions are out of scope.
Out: 9:36
